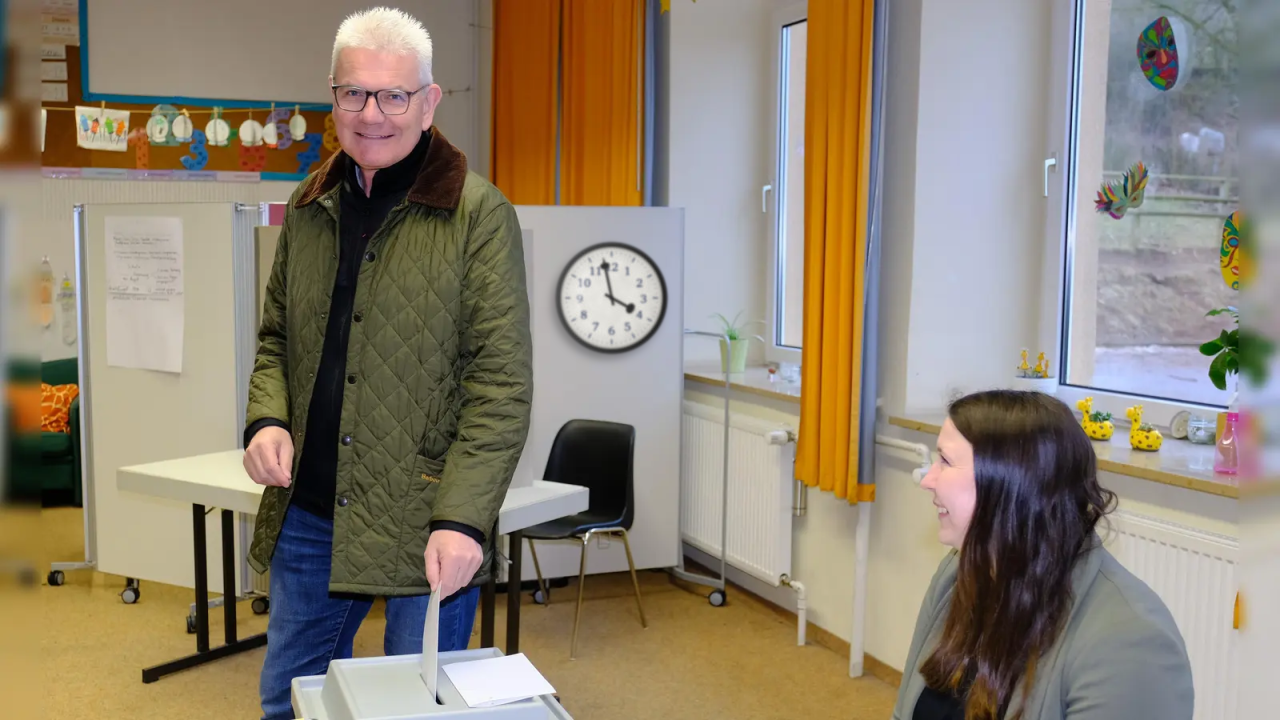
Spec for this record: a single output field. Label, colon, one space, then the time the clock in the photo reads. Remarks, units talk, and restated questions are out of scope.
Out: 3:58
